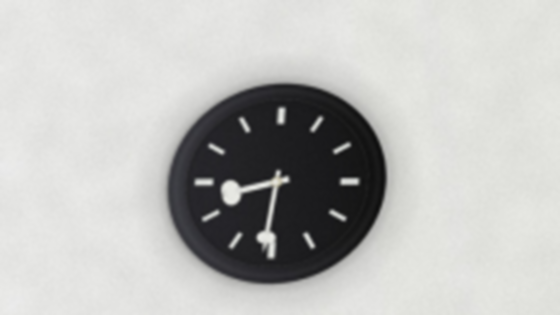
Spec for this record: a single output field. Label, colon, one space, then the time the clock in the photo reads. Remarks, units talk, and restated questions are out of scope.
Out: 8:31
